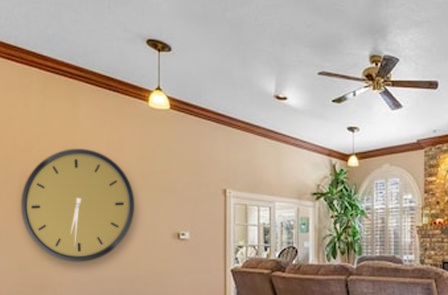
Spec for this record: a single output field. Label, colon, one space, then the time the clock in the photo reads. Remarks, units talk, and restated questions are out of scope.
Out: 6:31
